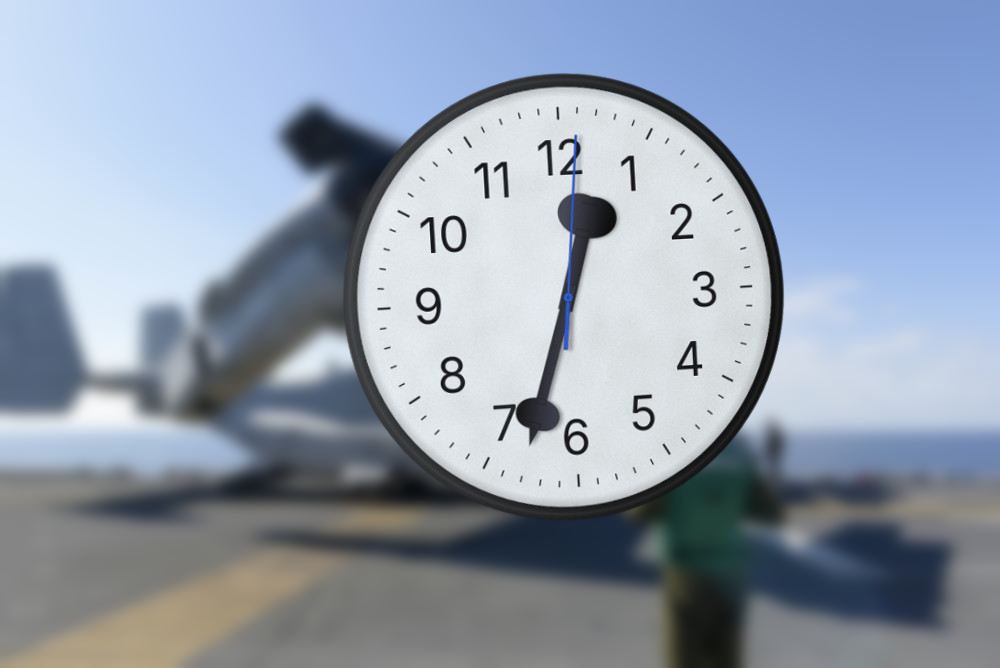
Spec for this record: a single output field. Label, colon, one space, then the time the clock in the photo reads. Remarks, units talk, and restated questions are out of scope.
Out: 12:33:01
